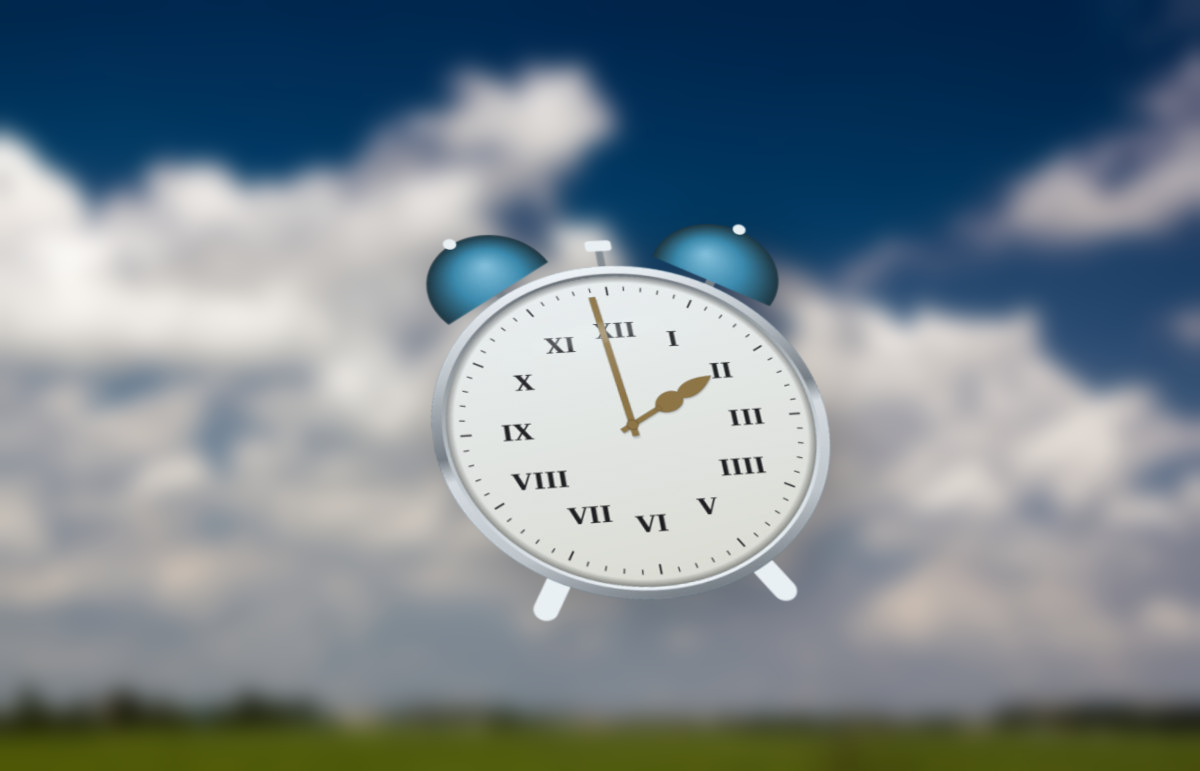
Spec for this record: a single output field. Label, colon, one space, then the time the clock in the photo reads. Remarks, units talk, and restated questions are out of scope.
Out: 1:59
